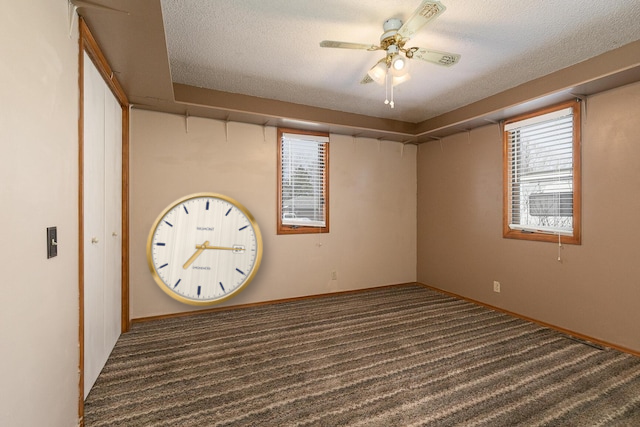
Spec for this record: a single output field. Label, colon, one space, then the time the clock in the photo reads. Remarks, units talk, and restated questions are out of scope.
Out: 7:15
